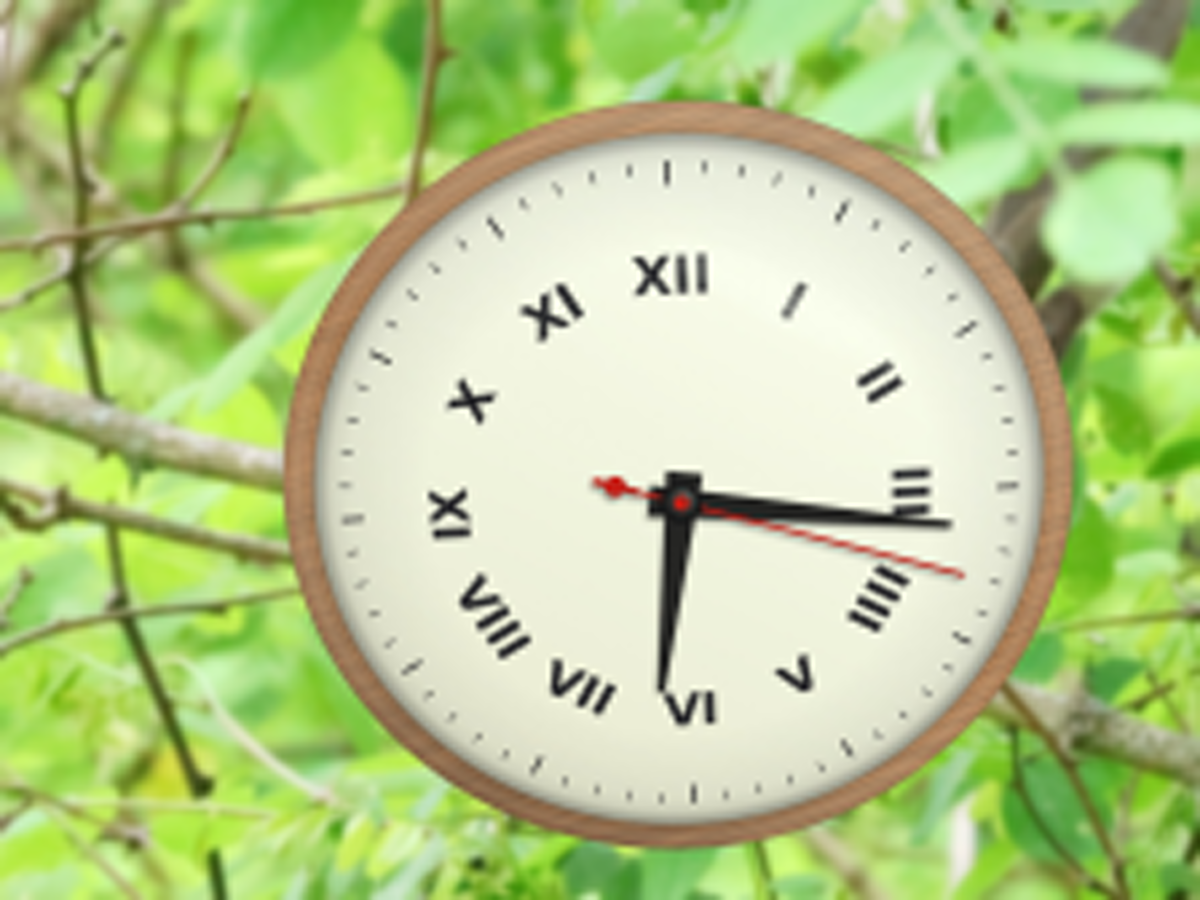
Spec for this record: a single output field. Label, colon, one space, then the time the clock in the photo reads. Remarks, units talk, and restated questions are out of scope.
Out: 6:16:18
